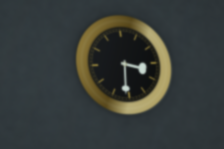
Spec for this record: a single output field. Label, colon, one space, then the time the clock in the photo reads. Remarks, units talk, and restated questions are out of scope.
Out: 3:31
